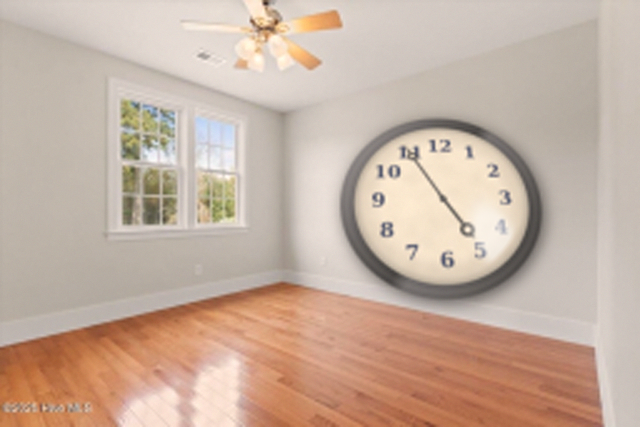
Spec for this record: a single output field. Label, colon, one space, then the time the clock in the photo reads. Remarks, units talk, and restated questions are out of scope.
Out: 4:55
